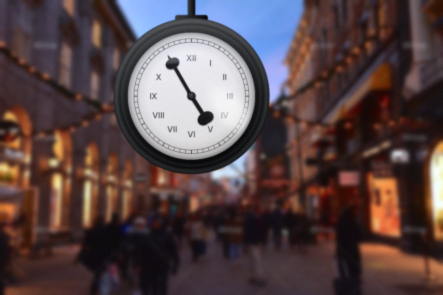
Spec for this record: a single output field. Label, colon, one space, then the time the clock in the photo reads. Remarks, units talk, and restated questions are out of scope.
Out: 4:55
